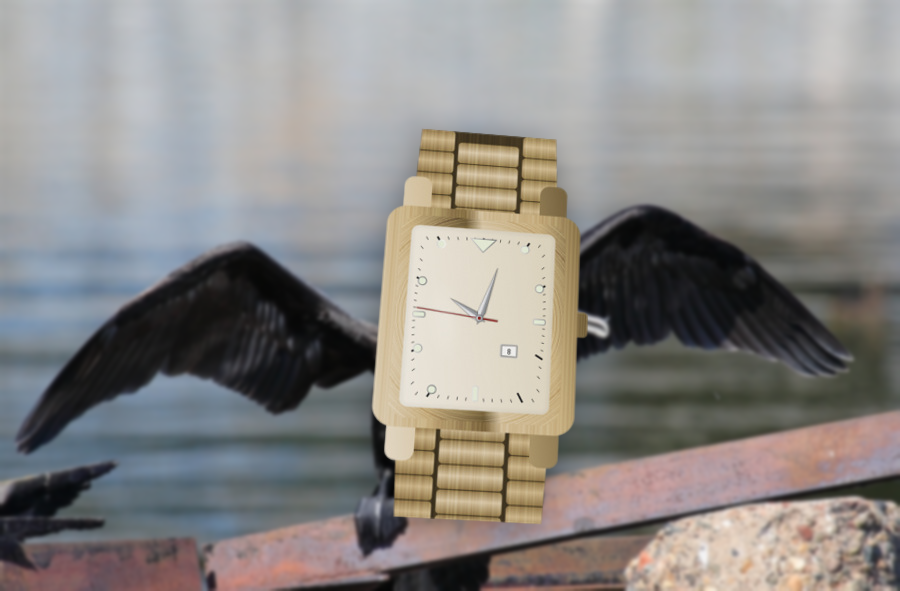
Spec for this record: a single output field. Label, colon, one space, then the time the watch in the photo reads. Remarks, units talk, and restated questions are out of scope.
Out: 10:02:46
